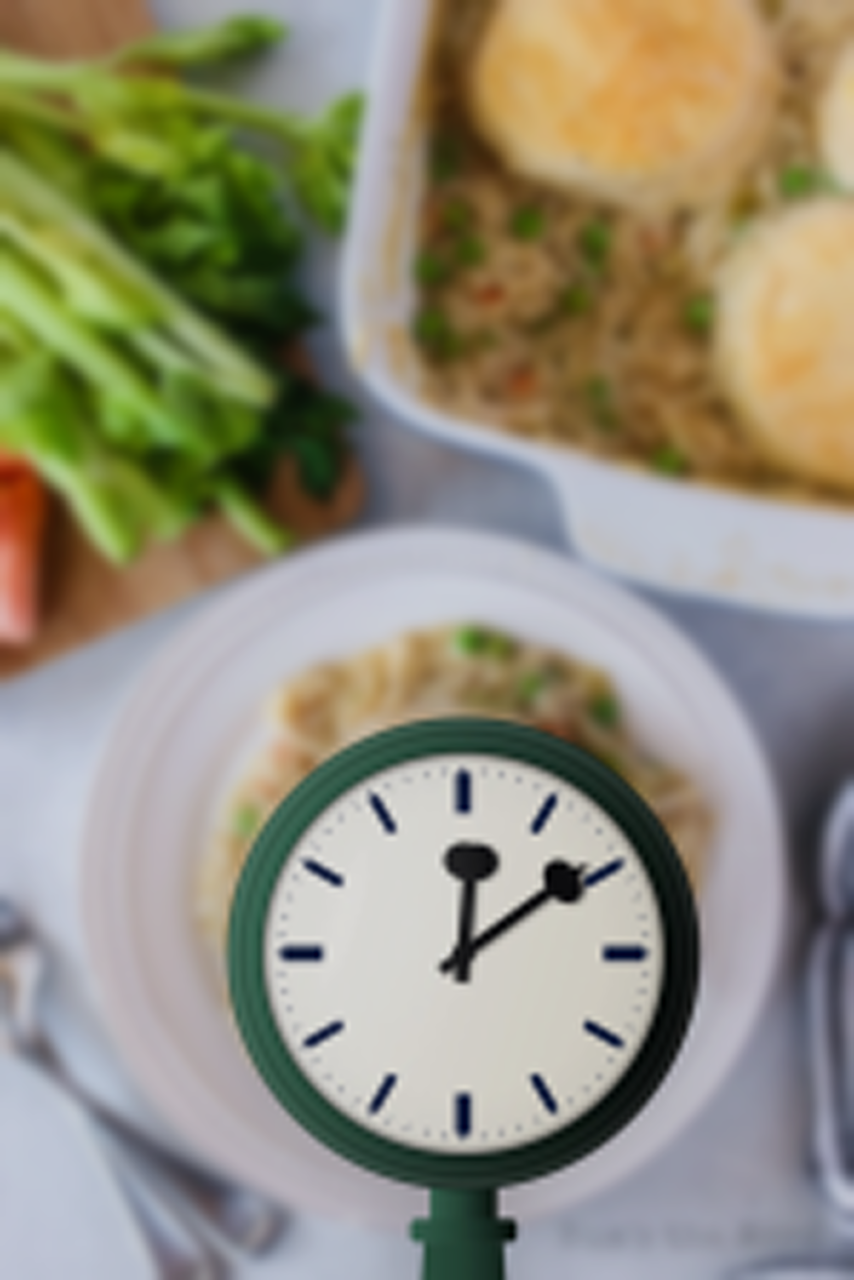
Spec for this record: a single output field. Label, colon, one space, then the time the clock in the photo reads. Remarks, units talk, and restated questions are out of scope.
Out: 12:09
